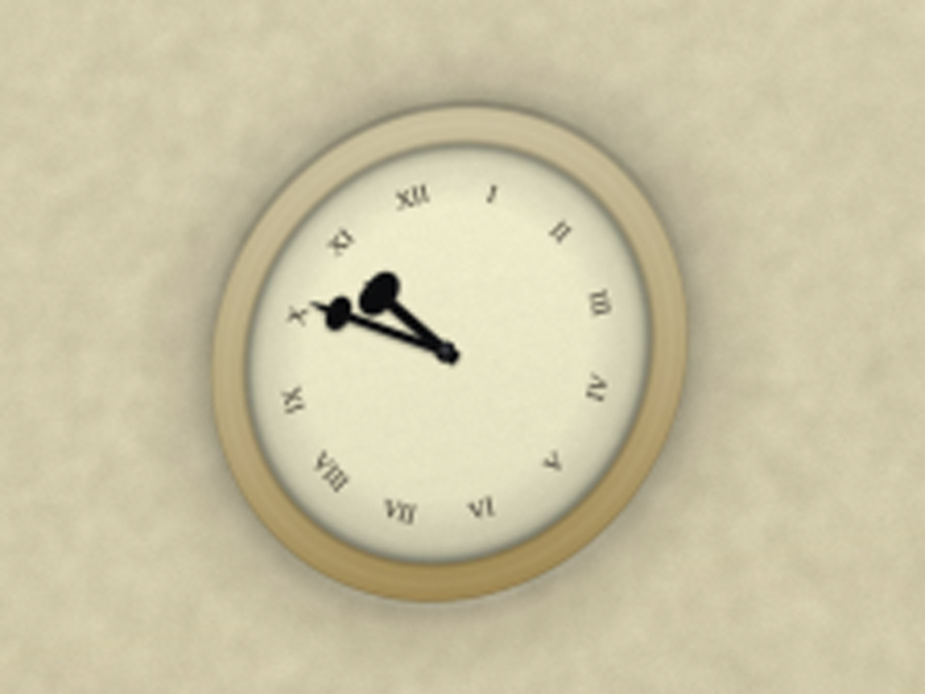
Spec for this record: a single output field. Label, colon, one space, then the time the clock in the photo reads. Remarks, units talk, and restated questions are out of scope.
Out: 10:51
